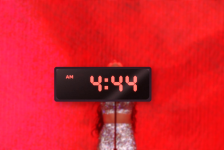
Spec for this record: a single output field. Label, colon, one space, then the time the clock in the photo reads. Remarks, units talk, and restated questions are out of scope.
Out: 4:44
